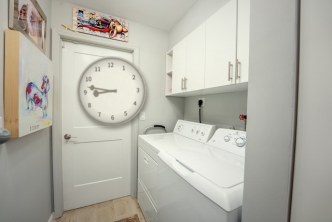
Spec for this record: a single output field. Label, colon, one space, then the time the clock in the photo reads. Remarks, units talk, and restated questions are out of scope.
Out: 8:47
